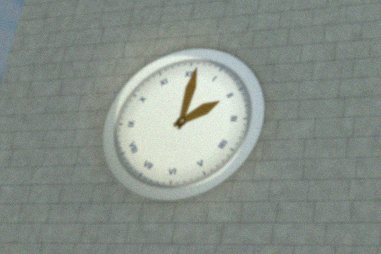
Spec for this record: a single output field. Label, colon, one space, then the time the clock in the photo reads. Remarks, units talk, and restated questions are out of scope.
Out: 2:01
